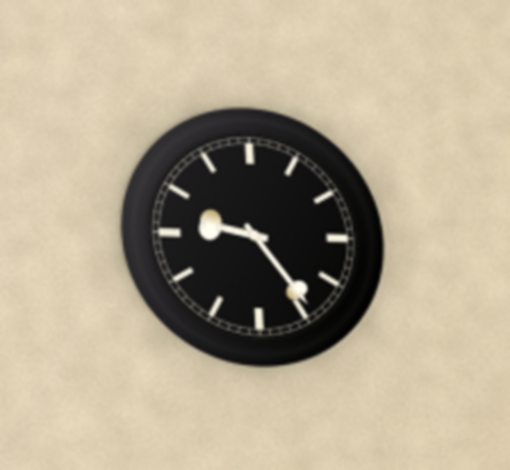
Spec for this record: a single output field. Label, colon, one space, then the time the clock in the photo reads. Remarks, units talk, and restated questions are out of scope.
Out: 9:24
